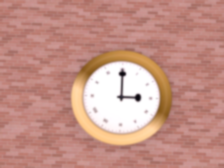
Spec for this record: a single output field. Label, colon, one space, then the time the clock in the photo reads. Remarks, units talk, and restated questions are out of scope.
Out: 3:00
